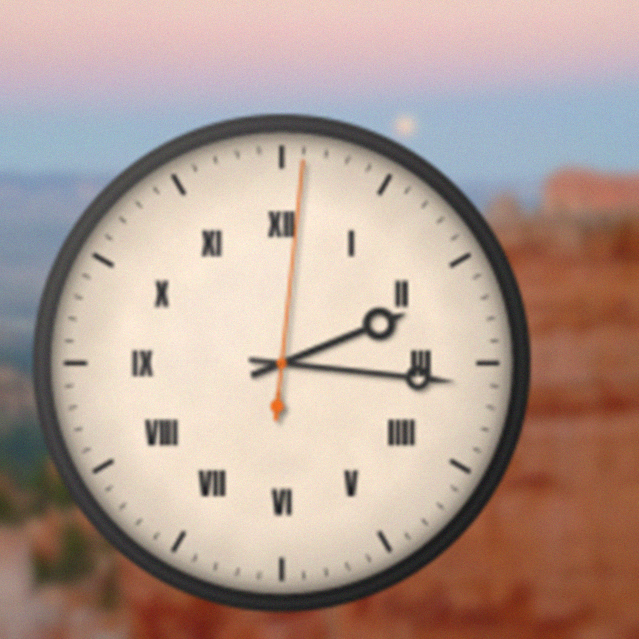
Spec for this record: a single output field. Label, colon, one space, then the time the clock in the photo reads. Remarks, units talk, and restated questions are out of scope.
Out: 2:16:01
